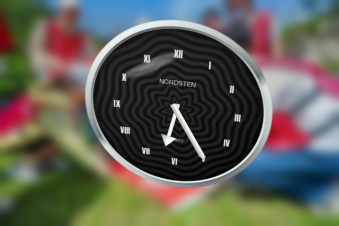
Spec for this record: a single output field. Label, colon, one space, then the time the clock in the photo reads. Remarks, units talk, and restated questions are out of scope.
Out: 6:25
